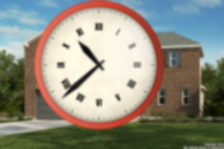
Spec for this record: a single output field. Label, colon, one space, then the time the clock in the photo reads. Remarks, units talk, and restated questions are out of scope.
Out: 10:38
